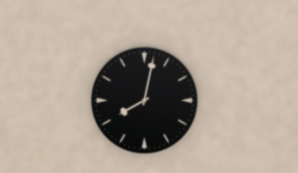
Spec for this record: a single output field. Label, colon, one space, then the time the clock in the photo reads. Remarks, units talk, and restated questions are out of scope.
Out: 8:02
